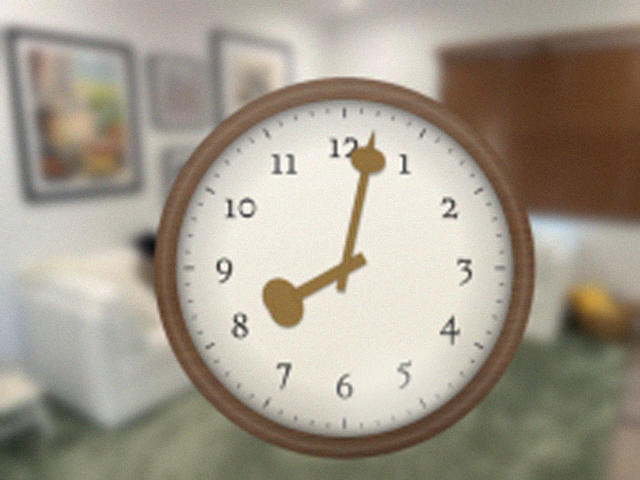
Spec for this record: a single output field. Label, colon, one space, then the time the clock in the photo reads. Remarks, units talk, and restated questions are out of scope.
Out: 8:02
